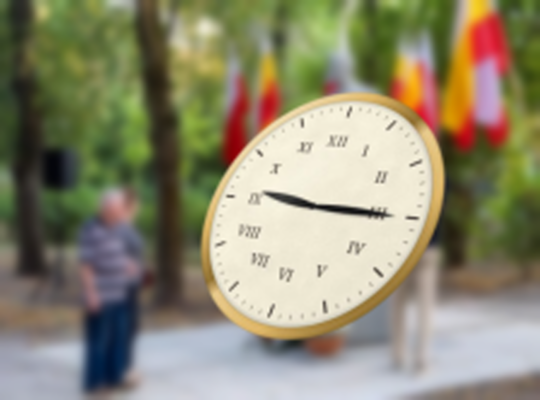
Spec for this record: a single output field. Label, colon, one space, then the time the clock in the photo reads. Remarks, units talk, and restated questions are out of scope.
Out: 9:15
